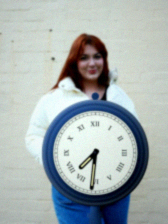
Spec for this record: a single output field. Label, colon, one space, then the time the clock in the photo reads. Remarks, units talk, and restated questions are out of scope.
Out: 7:31
